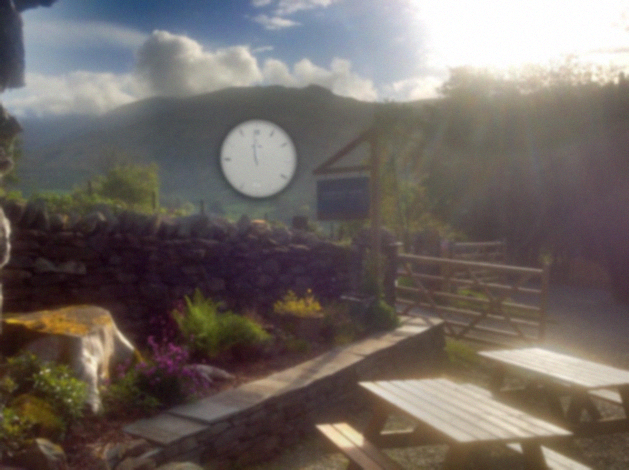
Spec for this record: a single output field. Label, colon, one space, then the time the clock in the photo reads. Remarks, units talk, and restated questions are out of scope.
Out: 11:59
